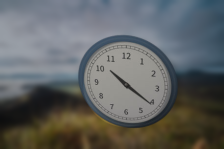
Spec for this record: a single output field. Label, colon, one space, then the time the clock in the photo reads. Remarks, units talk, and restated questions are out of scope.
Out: 10:21
